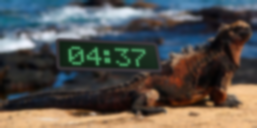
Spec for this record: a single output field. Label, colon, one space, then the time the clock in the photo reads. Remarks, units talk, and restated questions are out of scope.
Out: 4:37
